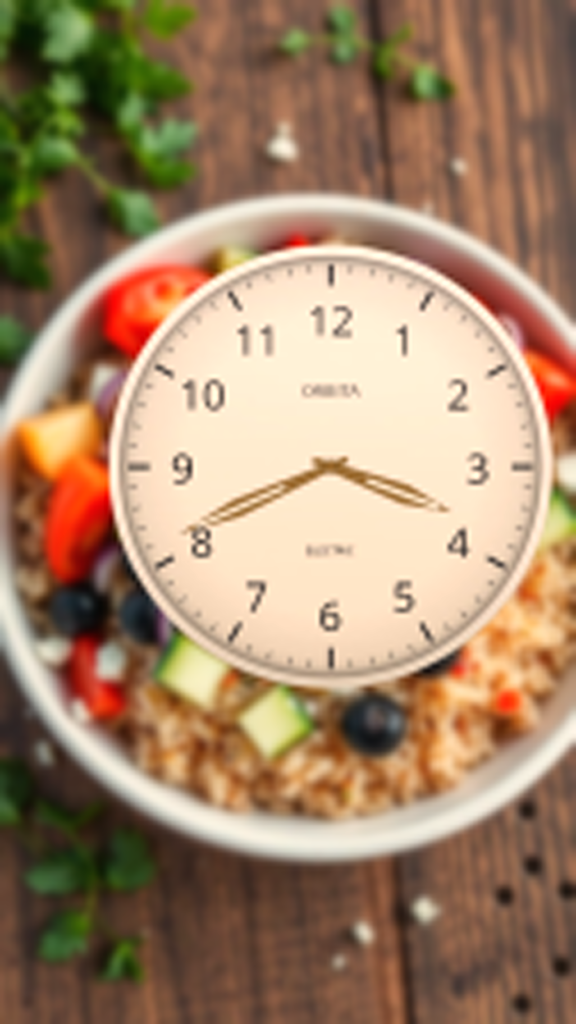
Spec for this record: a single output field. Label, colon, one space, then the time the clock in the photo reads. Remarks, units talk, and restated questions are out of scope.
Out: 3:41
